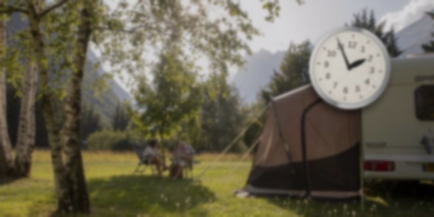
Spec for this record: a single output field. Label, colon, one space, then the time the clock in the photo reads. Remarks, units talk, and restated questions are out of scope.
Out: 1:55
